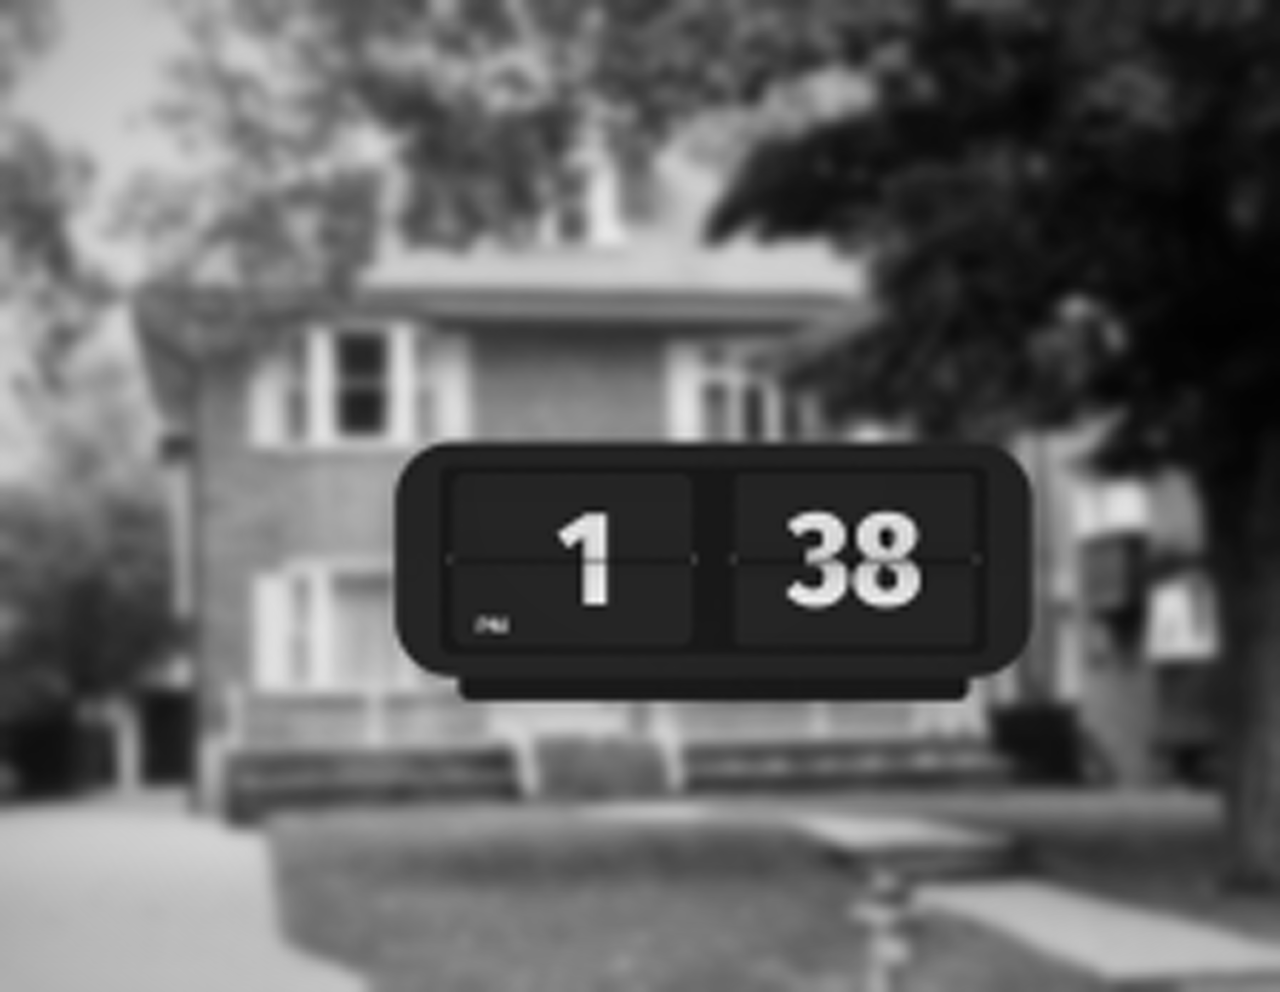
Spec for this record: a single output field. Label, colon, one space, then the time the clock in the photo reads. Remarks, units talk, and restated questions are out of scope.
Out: 1:38
